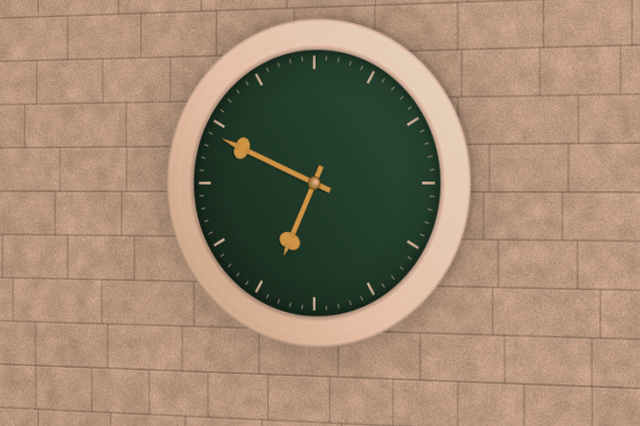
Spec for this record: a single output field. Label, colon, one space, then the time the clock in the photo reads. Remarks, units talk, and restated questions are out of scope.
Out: 6:49
